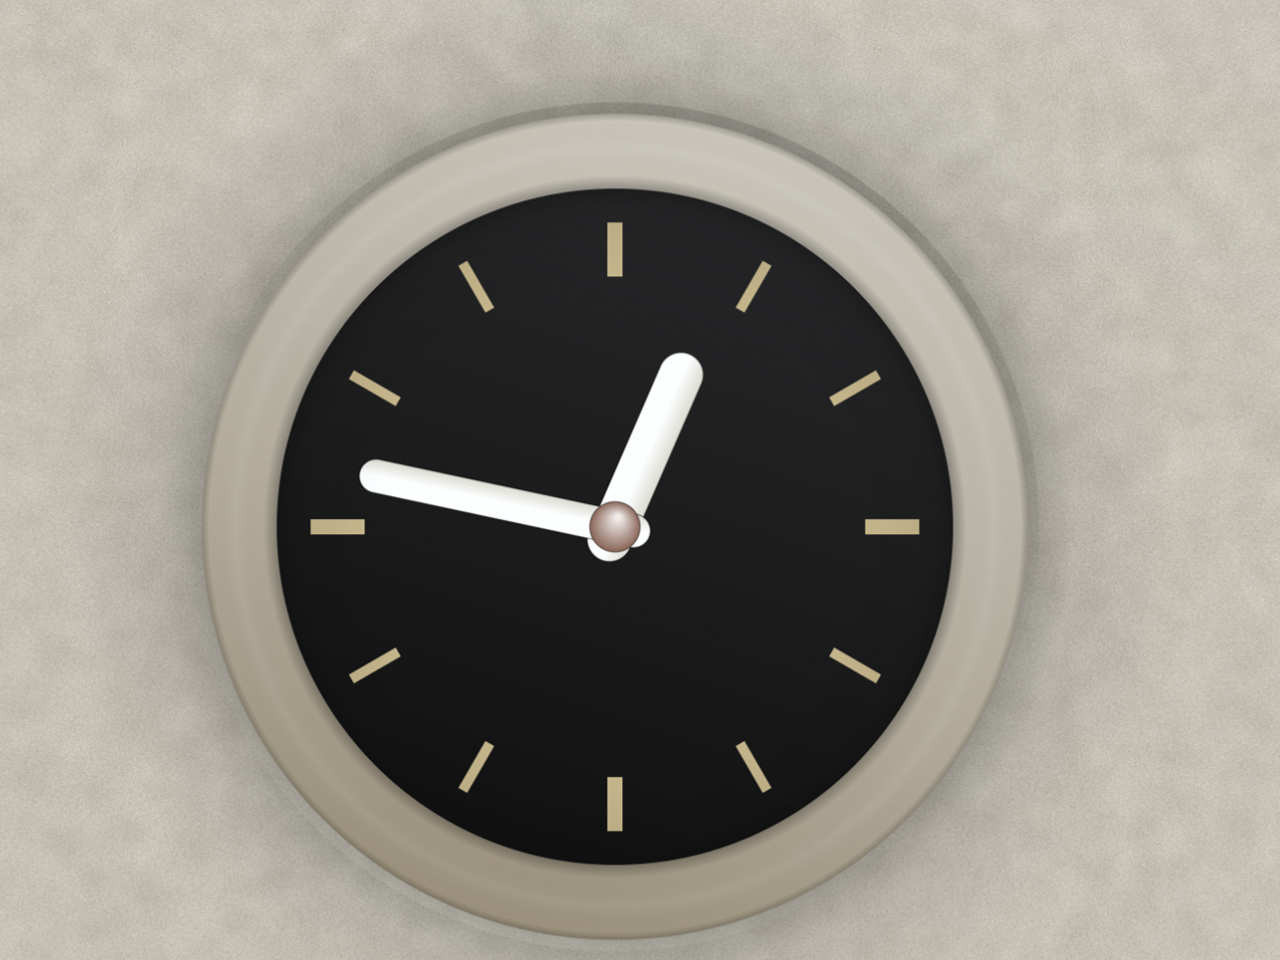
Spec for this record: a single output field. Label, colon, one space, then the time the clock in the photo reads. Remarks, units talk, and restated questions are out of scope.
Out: 12:47
